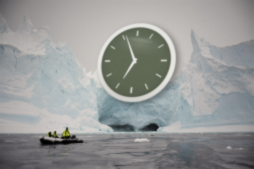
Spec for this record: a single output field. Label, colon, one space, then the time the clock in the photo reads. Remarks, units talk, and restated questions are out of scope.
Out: 6:56
